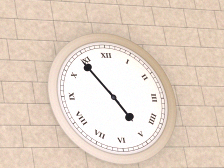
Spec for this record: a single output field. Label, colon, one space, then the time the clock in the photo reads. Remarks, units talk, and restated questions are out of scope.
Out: 4:54
